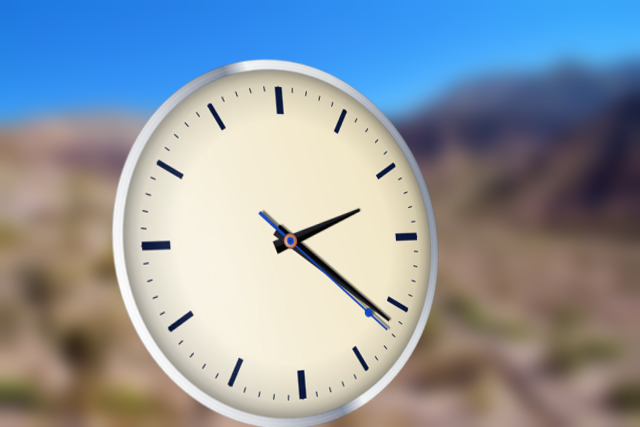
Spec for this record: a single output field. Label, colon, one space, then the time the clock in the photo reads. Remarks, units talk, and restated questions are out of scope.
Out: 2:21:22
